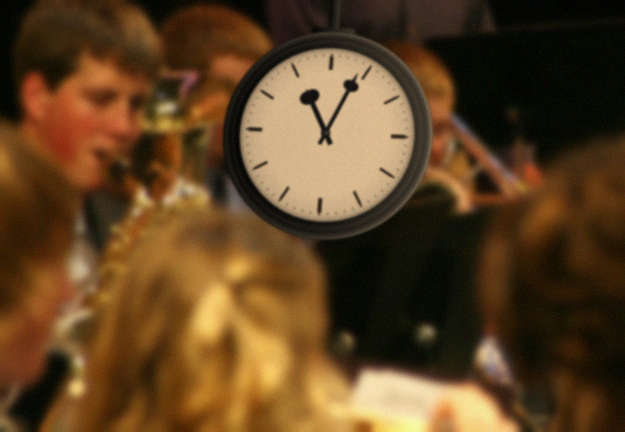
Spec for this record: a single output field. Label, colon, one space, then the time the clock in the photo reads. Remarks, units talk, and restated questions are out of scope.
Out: 11:04
